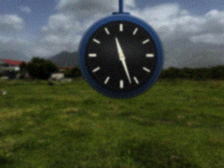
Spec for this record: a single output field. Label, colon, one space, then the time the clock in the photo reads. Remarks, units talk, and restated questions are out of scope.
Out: 11:27
